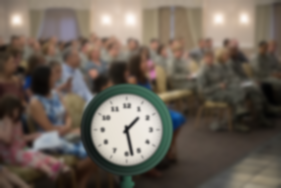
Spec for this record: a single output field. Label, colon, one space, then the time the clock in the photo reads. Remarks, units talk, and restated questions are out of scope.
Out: 1:28
